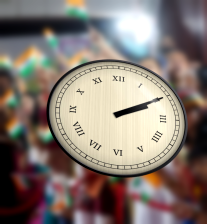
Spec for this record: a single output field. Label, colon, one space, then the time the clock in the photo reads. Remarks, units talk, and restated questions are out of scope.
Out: 2:10
